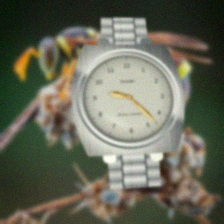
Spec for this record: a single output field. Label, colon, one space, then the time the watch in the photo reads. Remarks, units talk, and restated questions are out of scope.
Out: 9:23
